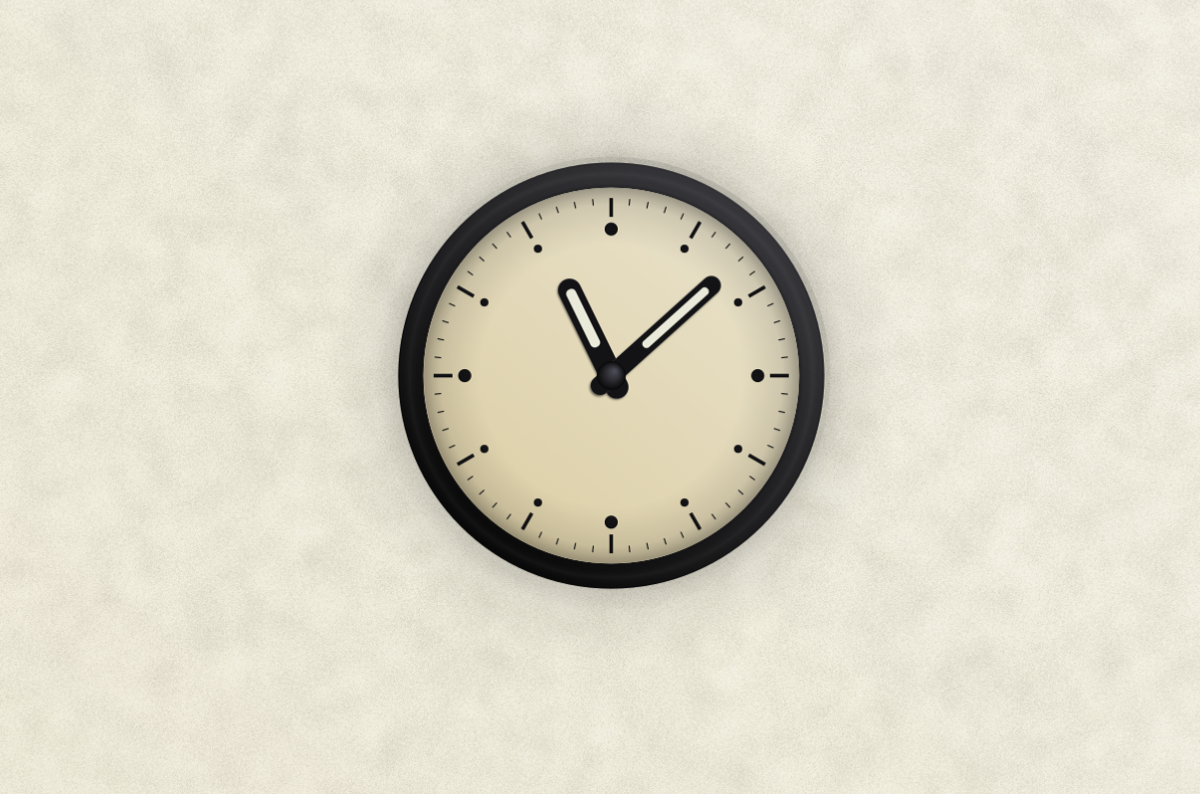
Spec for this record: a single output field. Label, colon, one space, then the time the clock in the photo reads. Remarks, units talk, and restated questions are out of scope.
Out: 11:08
